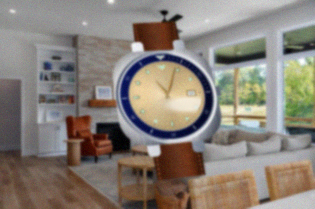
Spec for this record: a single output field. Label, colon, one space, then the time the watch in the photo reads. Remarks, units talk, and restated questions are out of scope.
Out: 11:04
